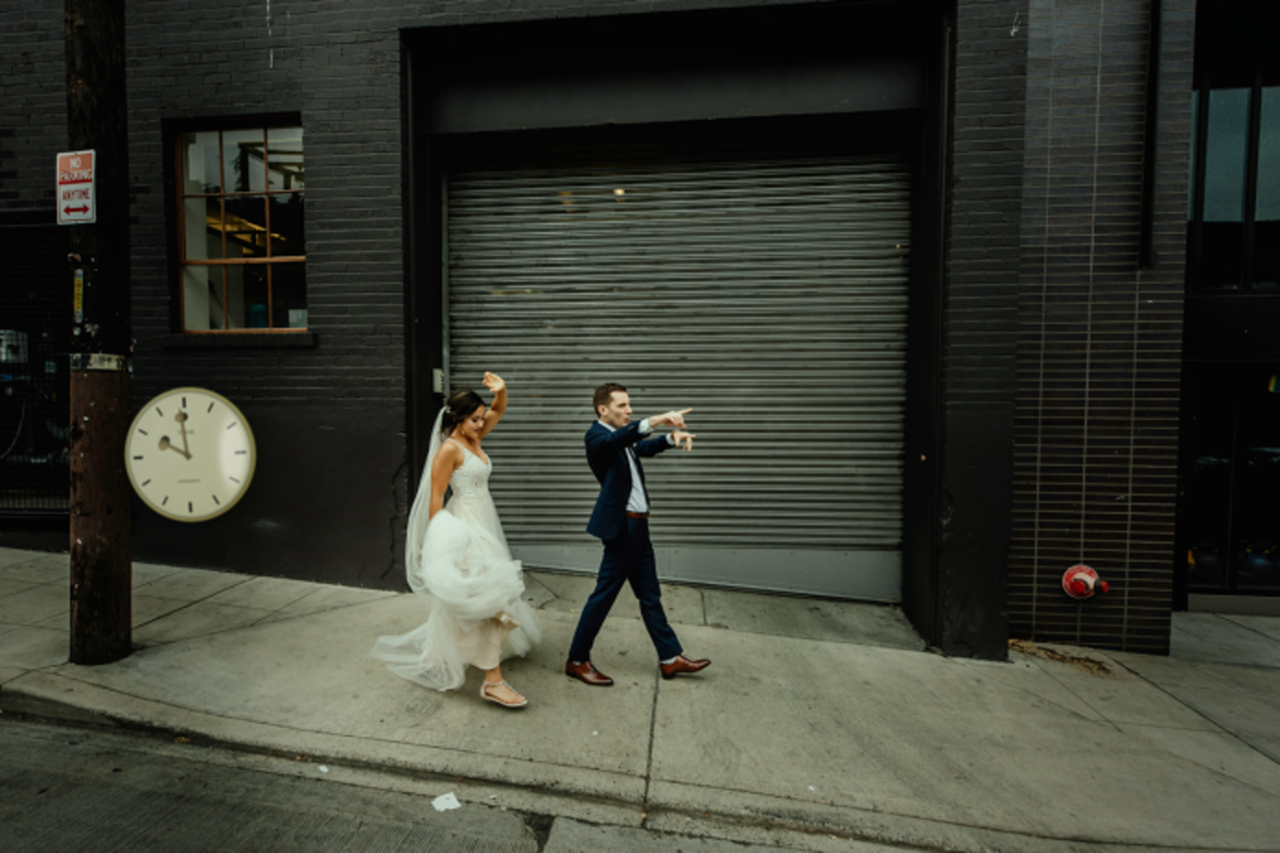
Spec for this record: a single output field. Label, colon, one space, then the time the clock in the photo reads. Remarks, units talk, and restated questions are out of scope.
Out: 9:59
